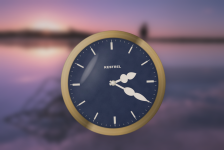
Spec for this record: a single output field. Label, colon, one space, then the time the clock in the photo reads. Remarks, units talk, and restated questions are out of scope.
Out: 2:20
